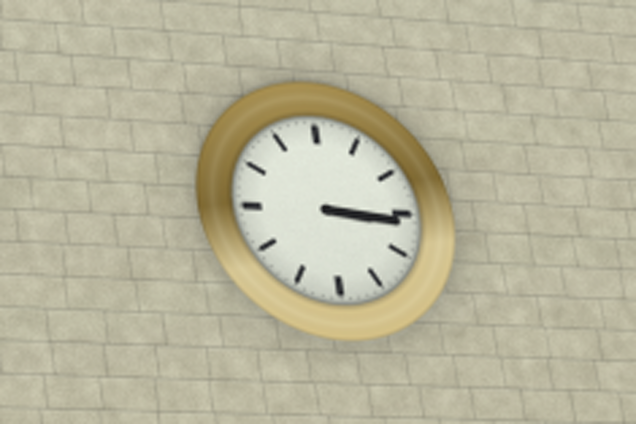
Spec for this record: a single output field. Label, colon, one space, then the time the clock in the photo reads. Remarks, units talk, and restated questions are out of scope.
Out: 3:16
